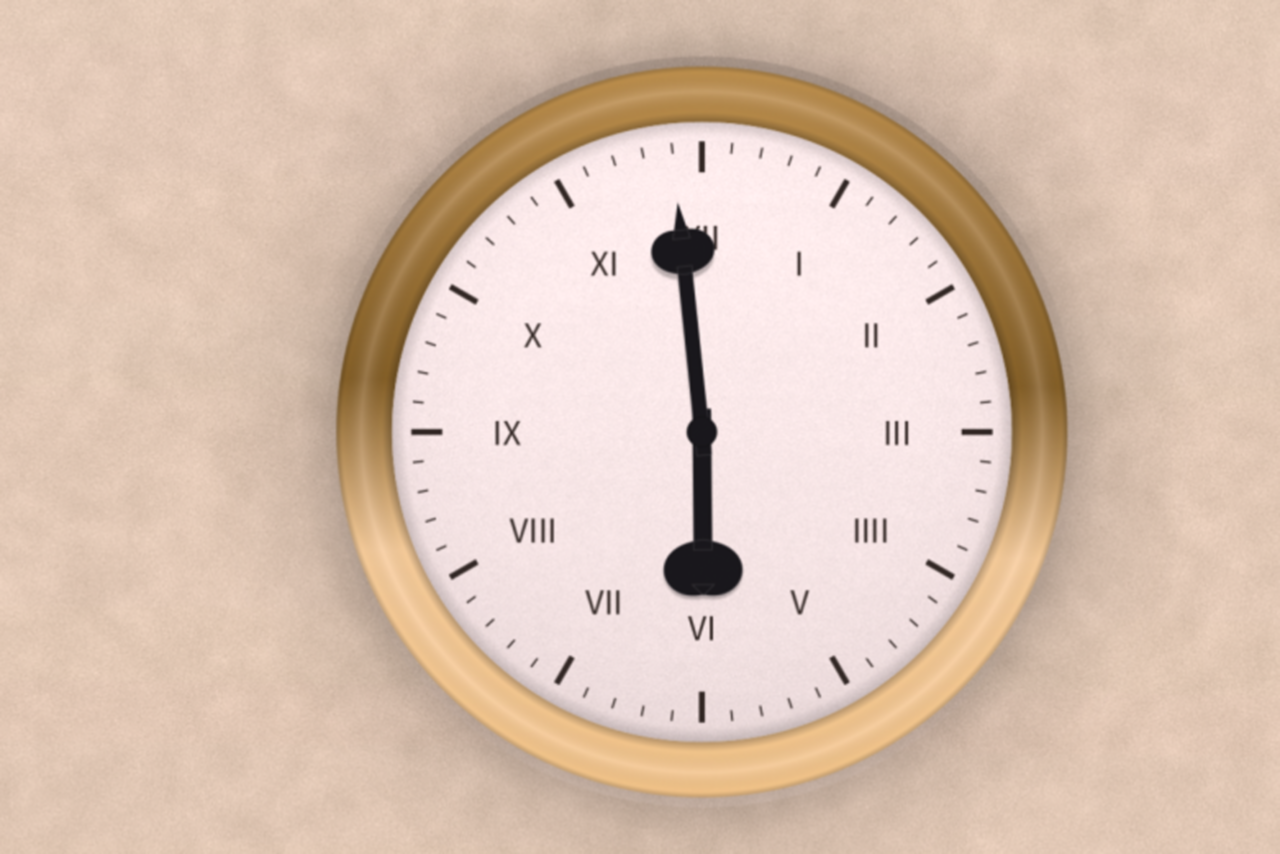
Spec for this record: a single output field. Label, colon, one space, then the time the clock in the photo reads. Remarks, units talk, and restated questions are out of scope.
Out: 5:59
